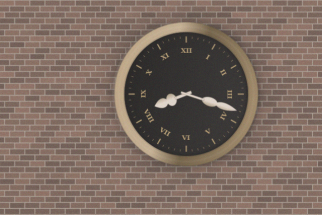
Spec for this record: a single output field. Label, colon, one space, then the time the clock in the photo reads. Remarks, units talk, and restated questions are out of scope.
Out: 8:18
